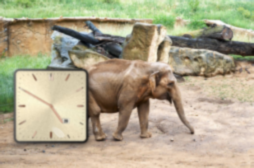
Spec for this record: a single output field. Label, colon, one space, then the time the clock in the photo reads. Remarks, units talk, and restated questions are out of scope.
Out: 4:50
